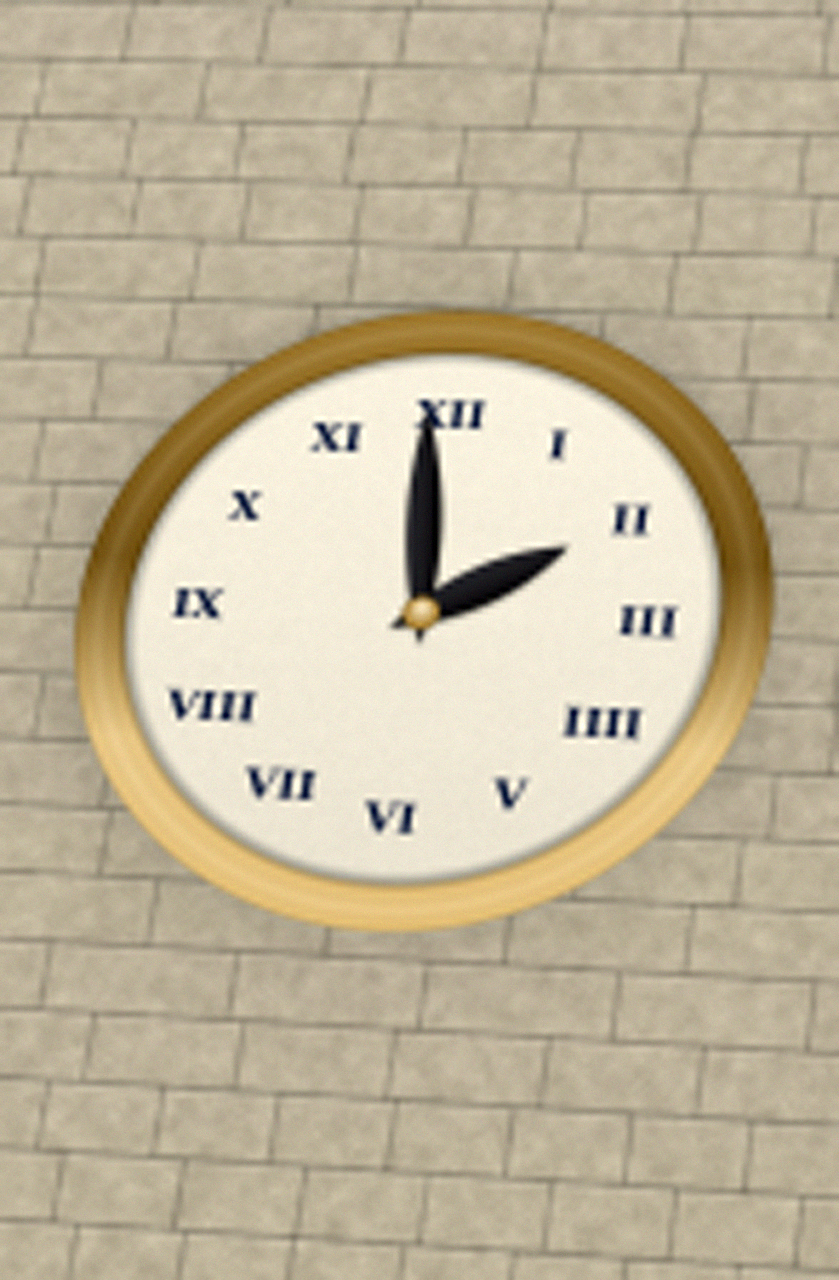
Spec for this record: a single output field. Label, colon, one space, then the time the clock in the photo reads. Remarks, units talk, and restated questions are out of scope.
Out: 1:59
